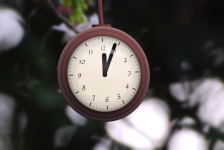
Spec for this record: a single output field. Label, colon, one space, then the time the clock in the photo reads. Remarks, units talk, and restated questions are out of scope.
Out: 12:04
